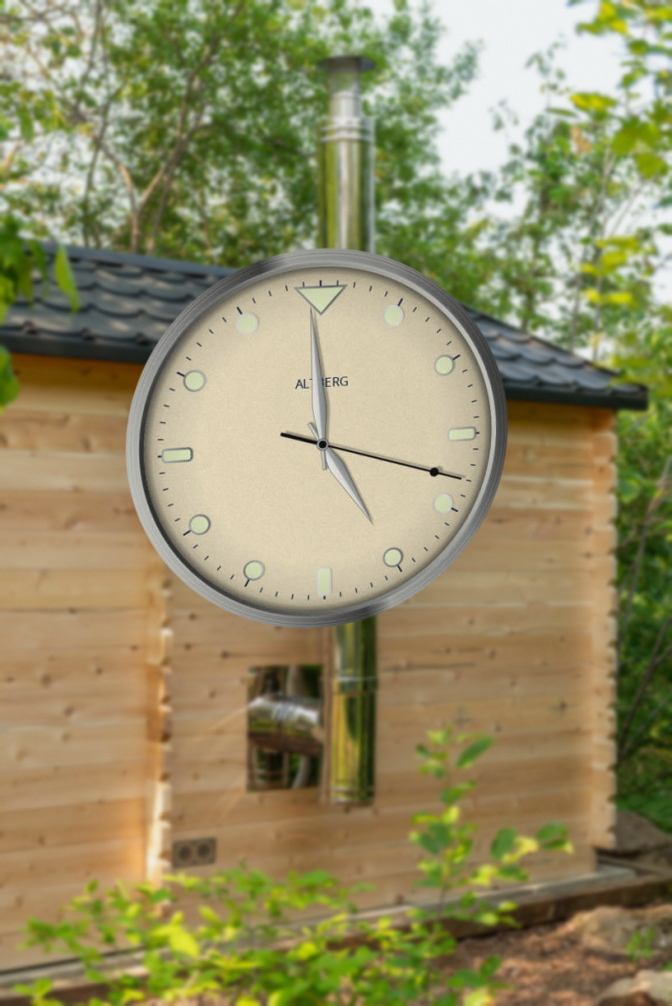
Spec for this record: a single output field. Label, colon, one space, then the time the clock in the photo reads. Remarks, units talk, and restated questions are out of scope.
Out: 4:59:18
